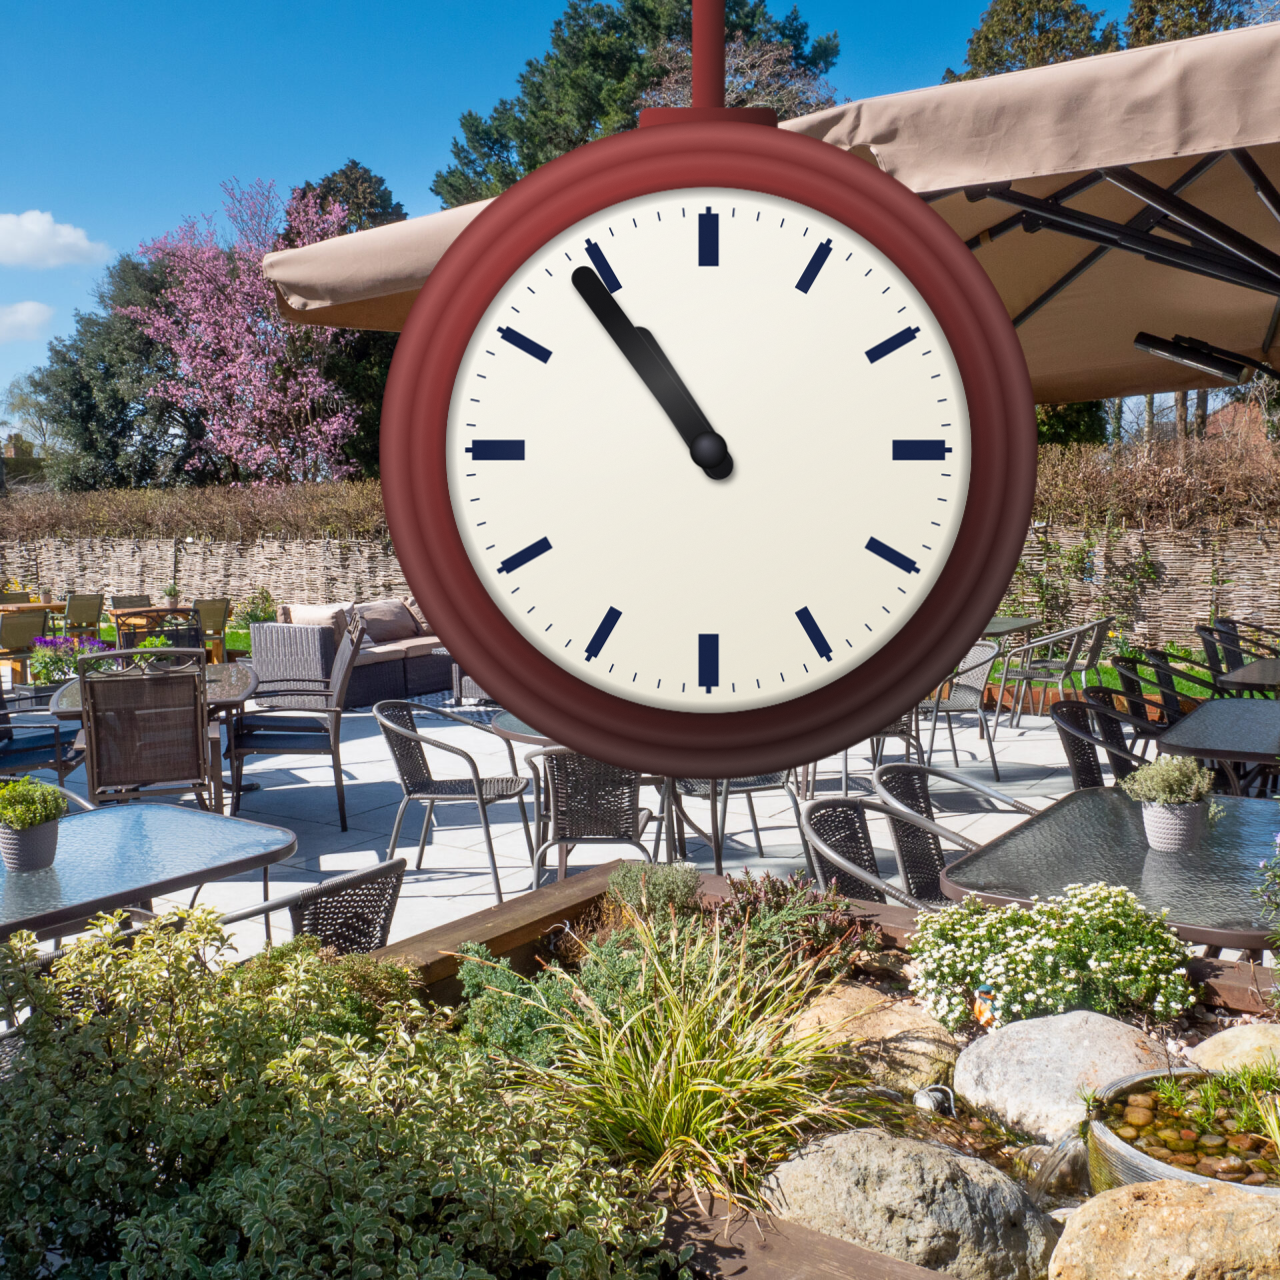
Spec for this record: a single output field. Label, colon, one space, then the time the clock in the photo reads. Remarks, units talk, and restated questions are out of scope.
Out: 10:54
